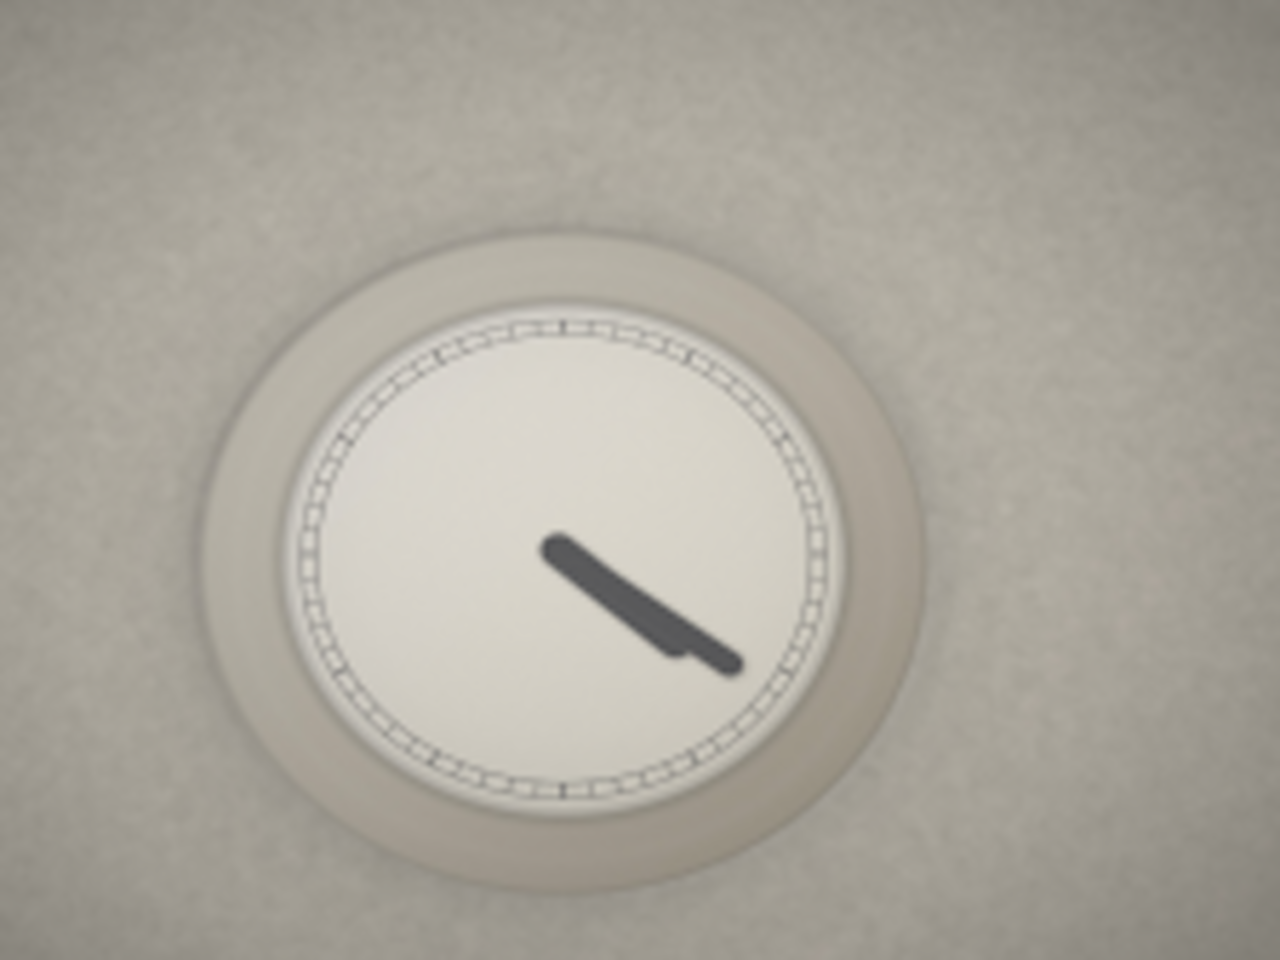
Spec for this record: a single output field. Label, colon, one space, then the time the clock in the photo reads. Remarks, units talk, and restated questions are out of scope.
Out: 4:21
